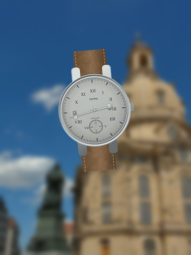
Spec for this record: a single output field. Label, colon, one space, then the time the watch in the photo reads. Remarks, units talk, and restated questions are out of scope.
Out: 2:43
